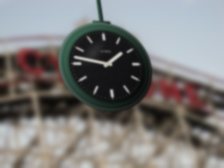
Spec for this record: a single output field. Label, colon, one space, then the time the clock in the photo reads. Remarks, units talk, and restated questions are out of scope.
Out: 1:47
